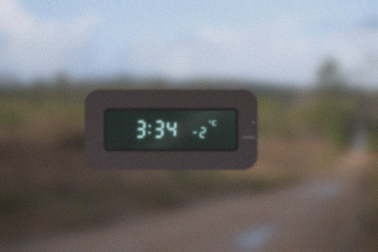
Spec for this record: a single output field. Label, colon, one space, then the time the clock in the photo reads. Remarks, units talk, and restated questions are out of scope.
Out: 3:34
